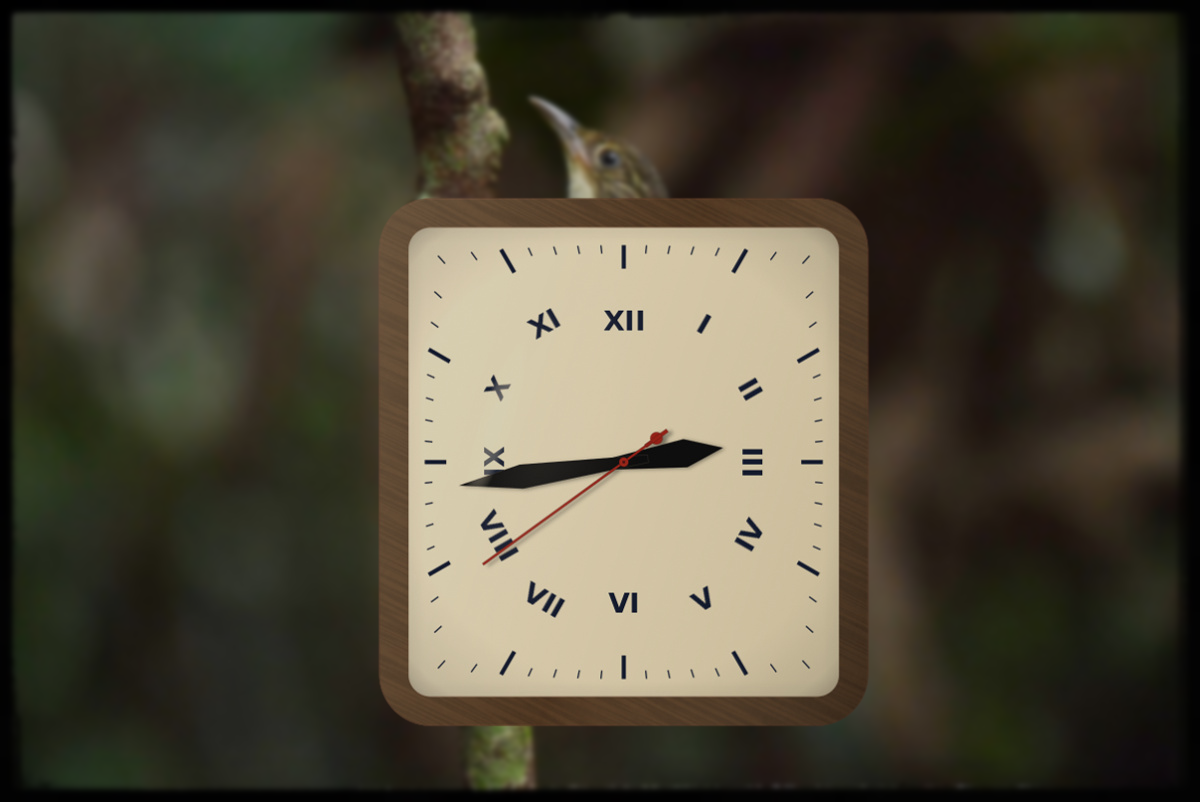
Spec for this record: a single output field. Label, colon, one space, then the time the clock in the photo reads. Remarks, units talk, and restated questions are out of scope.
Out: 2:43:39
